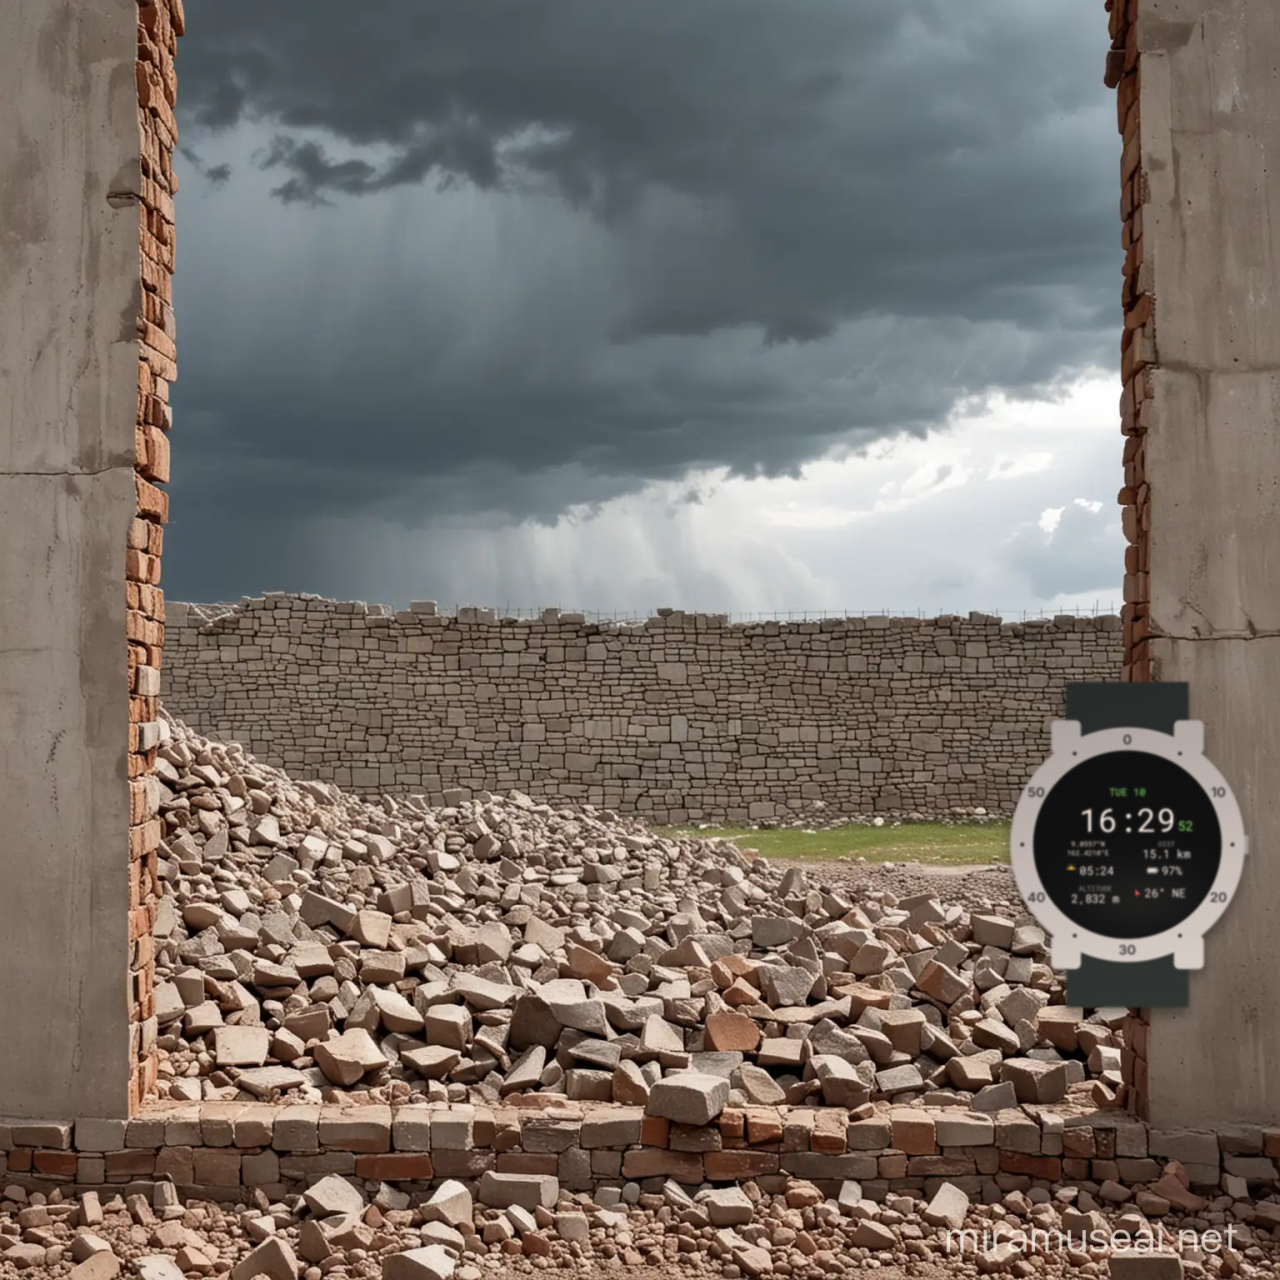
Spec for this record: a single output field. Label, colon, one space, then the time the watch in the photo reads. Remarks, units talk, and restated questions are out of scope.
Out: 16:29:52
